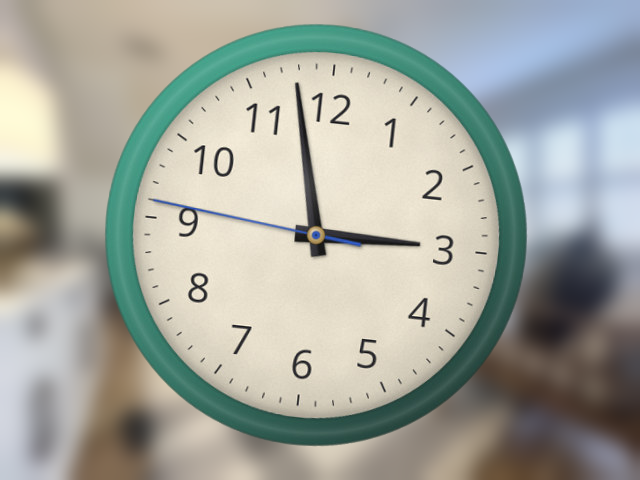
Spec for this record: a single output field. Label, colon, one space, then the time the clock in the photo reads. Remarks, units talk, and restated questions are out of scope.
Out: 2:57:46
